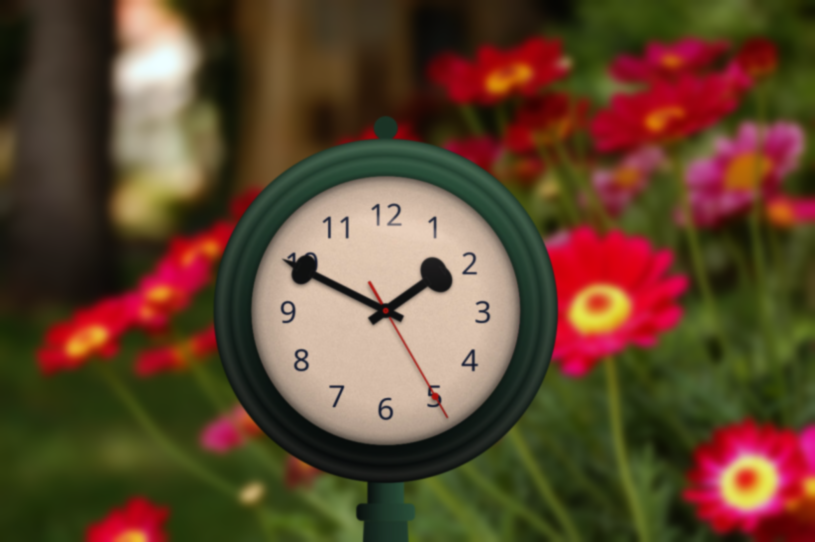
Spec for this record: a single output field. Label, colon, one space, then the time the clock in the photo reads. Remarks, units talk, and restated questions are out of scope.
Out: 1:49:25
